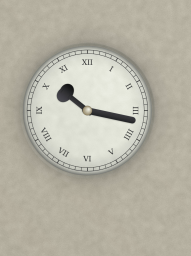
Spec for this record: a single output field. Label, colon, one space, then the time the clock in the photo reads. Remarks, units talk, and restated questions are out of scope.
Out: 10:17
